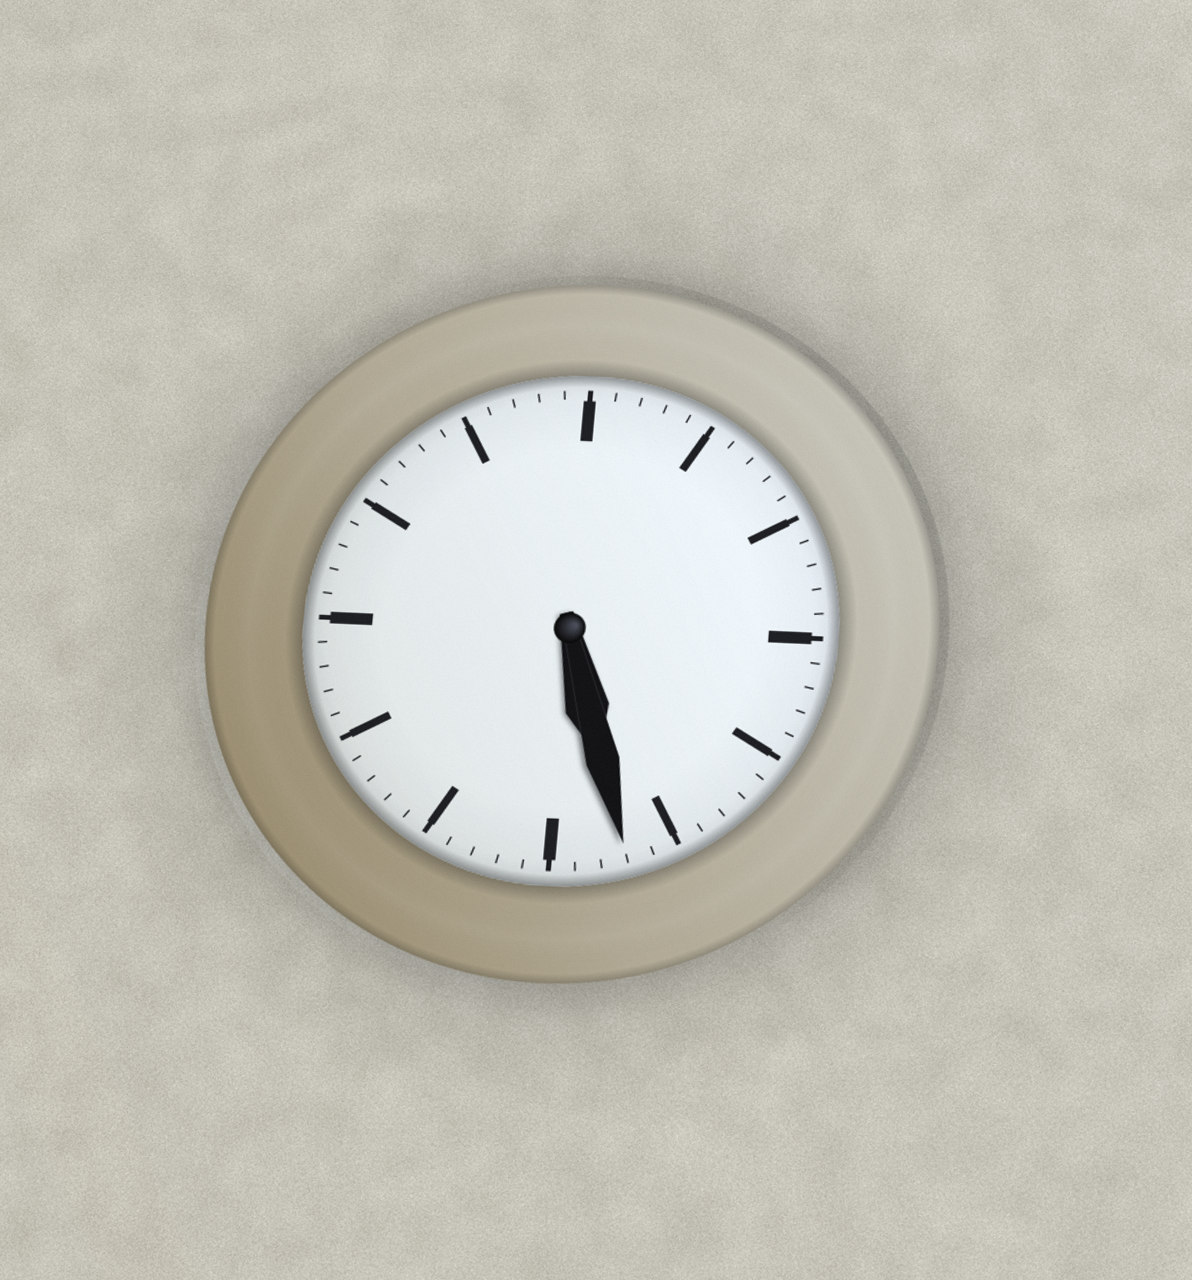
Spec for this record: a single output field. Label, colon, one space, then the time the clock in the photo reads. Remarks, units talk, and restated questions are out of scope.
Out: 5:27
